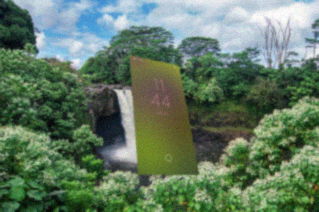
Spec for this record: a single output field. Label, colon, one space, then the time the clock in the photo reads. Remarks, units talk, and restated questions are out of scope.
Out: 11:44
